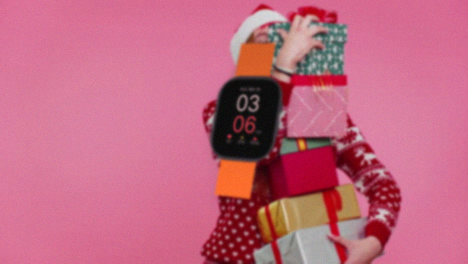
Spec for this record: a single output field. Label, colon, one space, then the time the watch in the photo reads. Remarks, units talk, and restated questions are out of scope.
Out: 3:06
